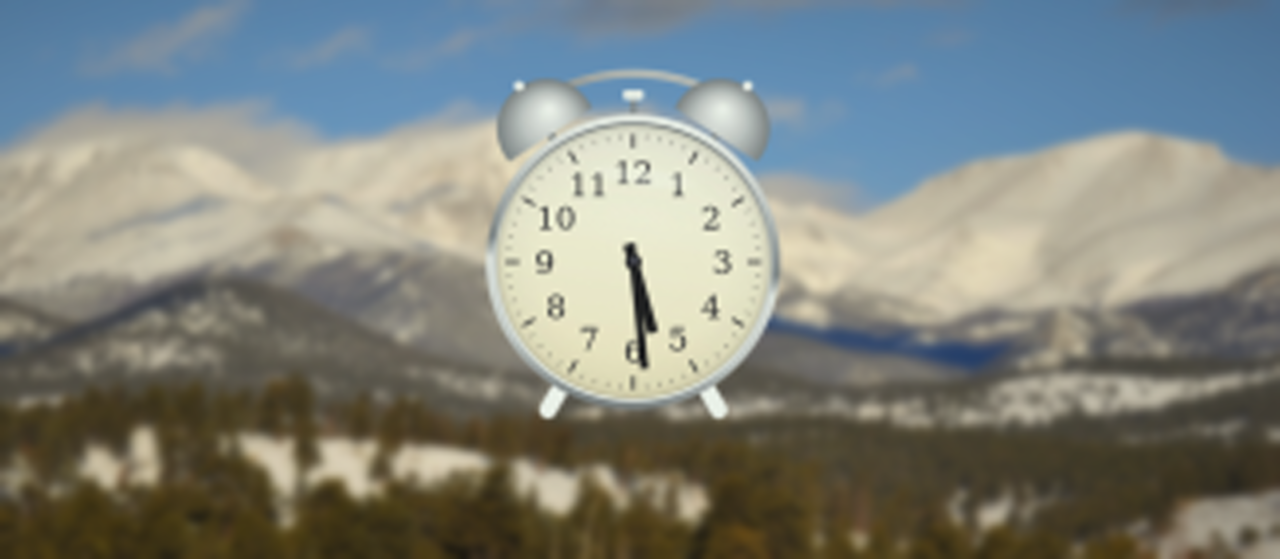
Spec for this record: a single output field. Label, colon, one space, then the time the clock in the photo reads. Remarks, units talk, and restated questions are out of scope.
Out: 5:29
